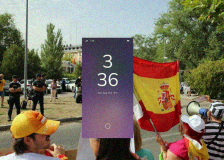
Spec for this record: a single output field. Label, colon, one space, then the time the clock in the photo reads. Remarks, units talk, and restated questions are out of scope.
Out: 3:36
